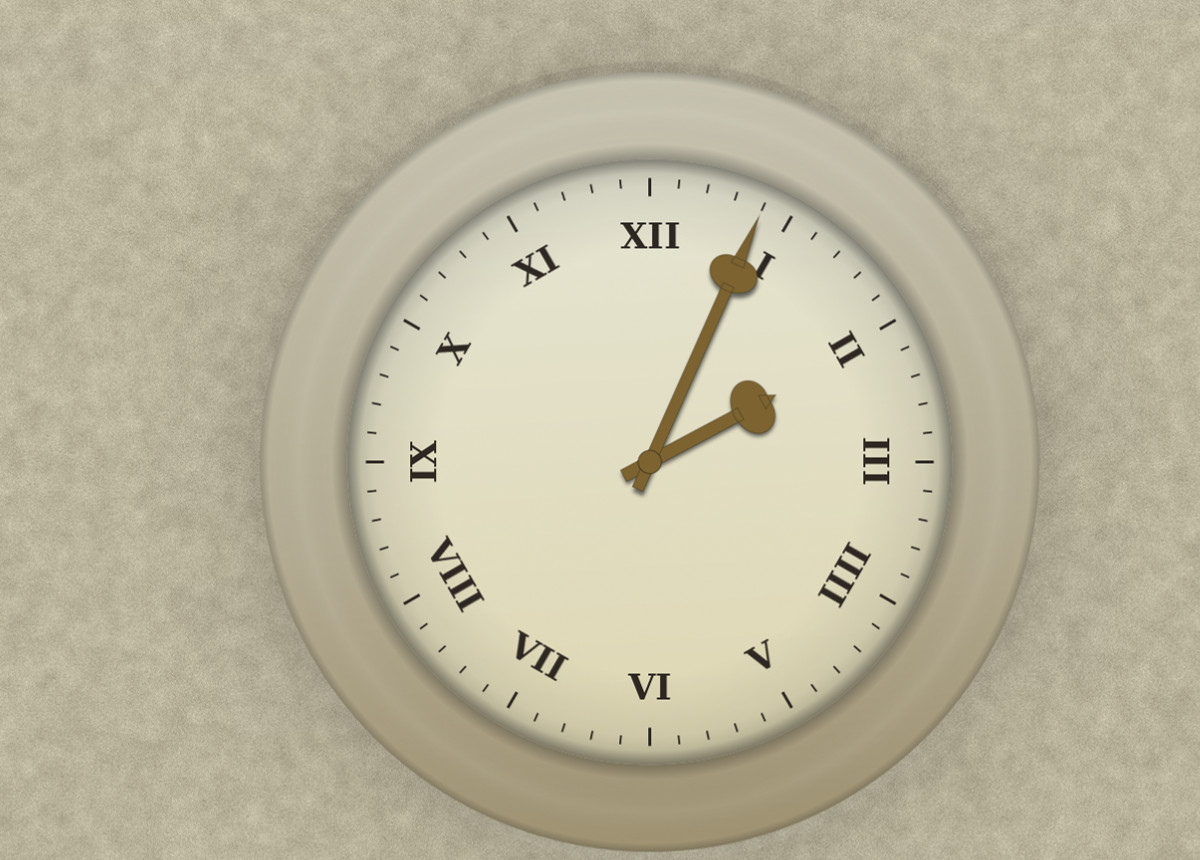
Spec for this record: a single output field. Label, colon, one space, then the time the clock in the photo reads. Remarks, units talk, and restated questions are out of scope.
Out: 2:04
